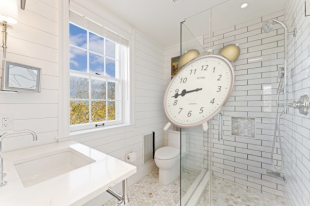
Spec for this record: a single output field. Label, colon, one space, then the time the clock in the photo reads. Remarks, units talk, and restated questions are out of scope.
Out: 8:43
